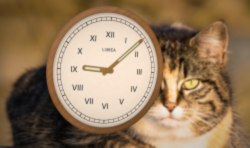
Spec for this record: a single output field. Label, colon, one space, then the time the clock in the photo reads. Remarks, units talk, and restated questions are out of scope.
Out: 9:08
